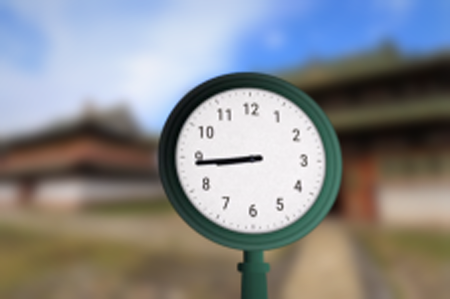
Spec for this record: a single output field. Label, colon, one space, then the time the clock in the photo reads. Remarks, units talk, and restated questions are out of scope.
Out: 8:44
